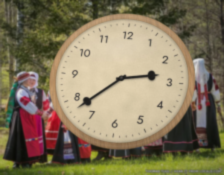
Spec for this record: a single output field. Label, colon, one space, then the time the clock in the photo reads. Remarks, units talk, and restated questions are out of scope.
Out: 2:38
